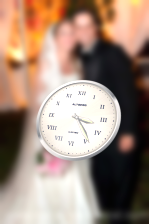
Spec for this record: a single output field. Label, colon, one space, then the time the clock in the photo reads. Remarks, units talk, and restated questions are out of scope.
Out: 3:24
